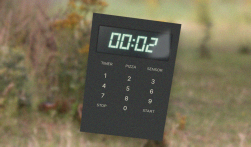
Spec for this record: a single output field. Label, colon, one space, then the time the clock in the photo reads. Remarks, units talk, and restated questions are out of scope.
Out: 0:02
